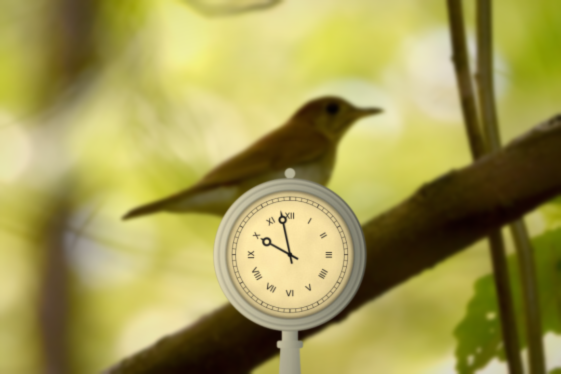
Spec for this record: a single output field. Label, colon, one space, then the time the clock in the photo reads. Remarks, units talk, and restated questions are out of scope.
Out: 9:58
